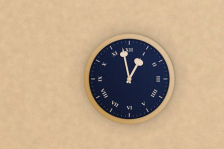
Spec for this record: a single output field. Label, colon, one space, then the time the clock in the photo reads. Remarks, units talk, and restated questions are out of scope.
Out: 12:58
